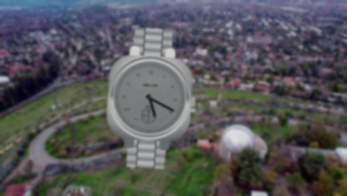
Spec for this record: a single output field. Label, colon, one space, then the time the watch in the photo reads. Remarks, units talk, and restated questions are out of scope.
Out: 5:19
